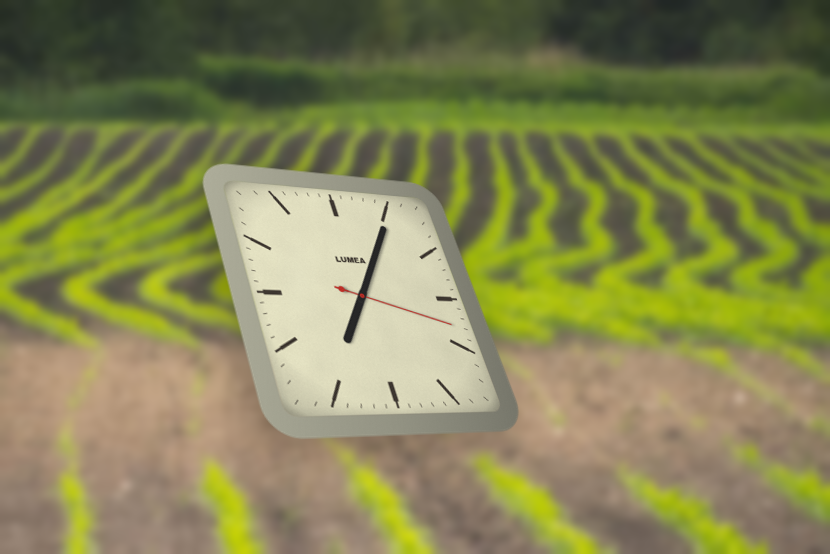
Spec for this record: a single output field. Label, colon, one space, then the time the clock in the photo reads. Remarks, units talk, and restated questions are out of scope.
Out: 7:05:18
